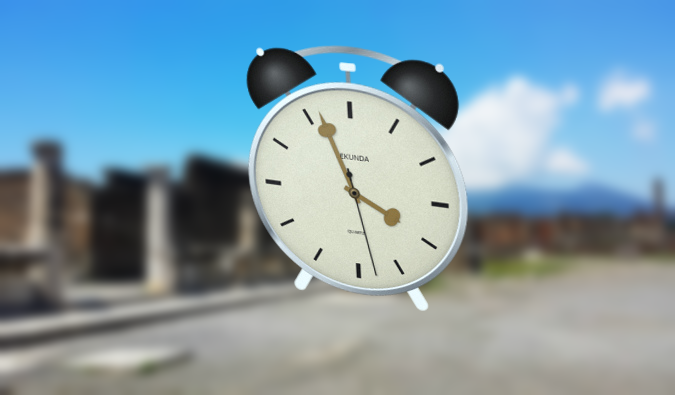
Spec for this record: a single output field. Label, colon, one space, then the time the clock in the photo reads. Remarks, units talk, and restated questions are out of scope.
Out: 3:56:28
